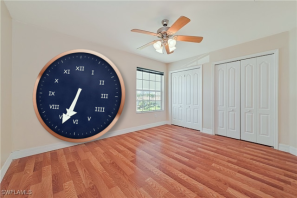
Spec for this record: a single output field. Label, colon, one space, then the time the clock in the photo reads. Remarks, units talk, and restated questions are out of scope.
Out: 6:34
